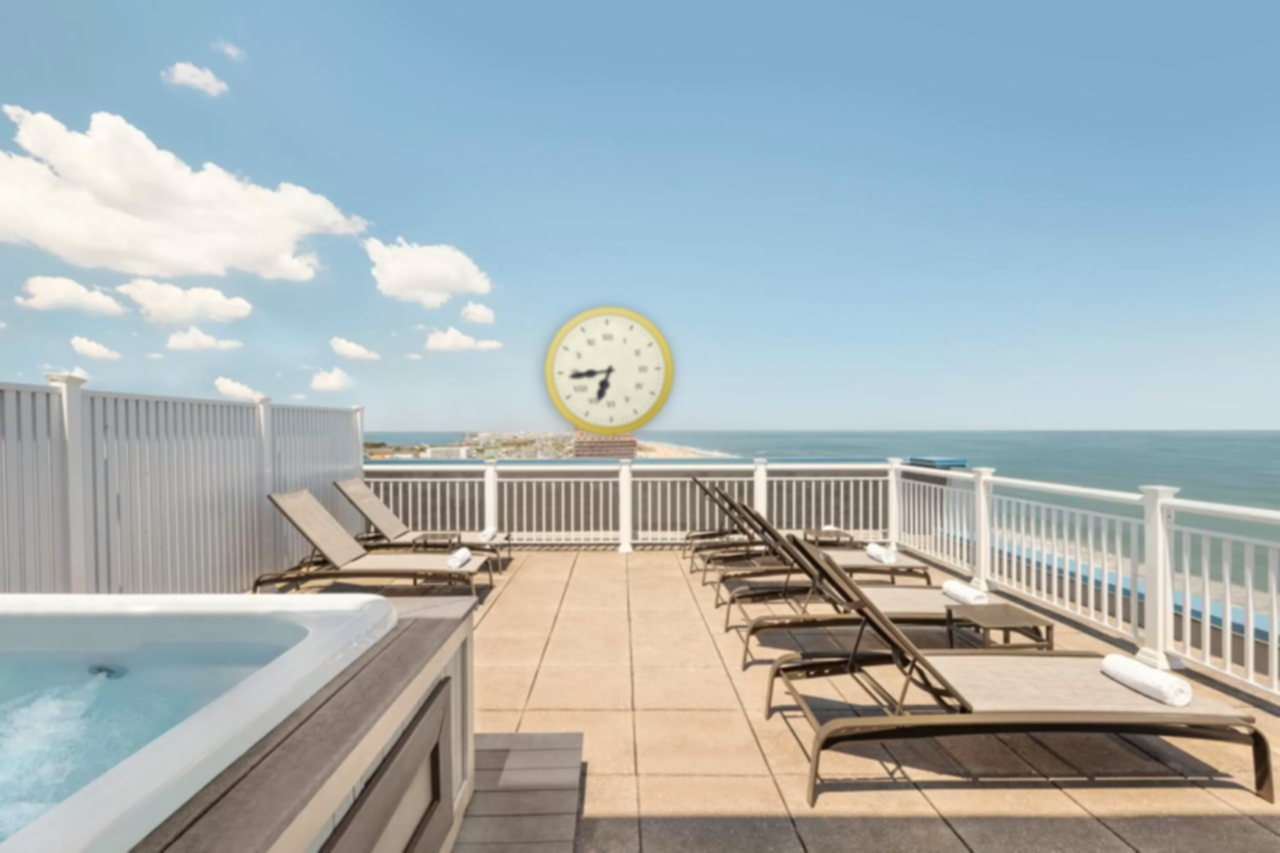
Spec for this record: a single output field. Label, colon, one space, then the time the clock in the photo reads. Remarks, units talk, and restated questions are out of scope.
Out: 6:44
